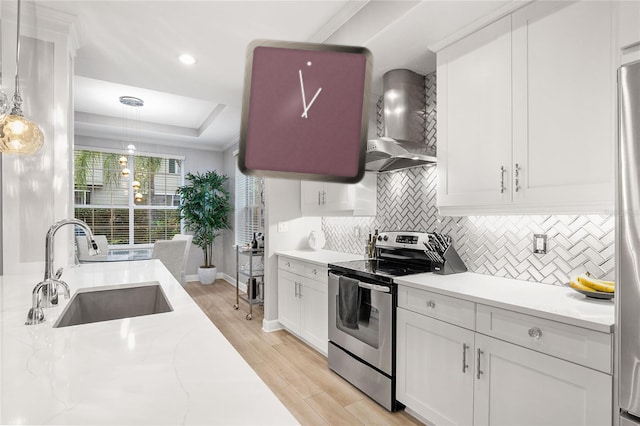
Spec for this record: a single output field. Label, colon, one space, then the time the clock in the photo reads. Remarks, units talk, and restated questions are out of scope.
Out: 12:58
